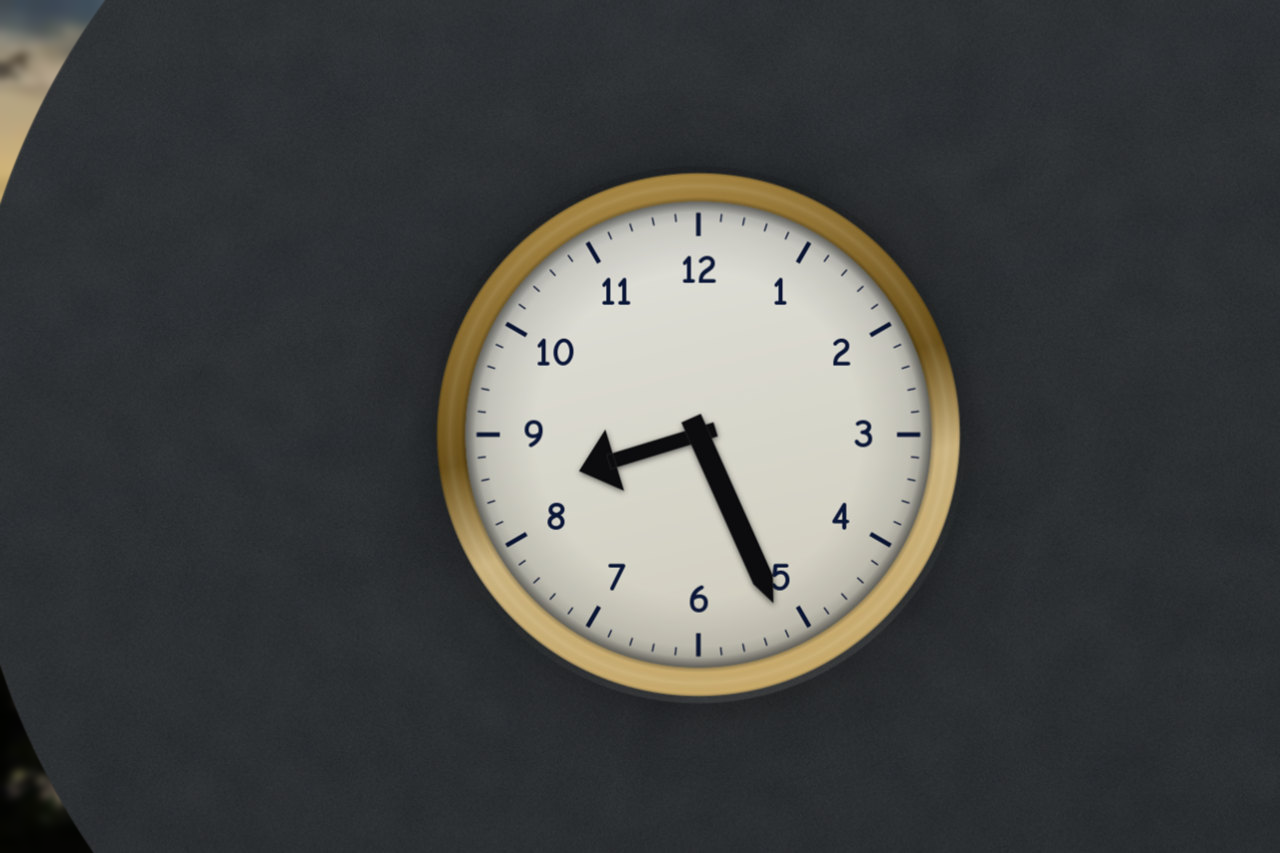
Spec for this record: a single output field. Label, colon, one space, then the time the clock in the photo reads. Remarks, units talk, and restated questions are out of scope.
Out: 8:26
